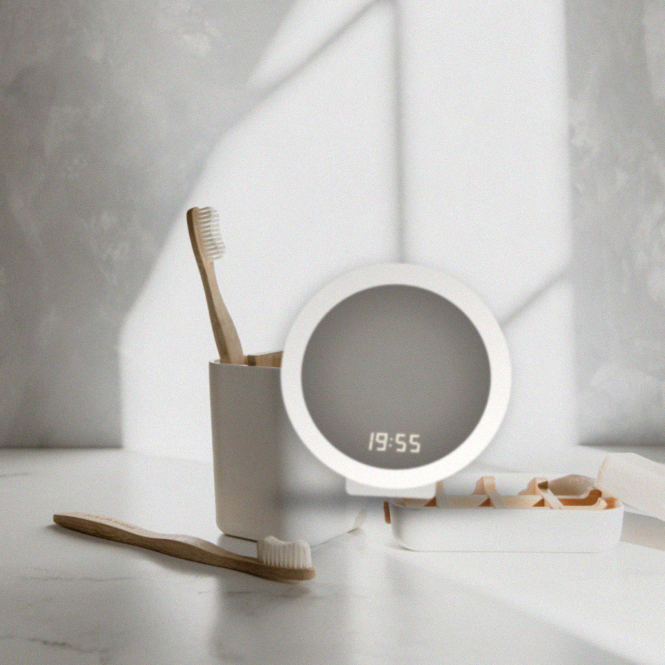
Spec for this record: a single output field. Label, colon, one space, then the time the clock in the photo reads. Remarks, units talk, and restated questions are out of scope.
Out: 19:55
